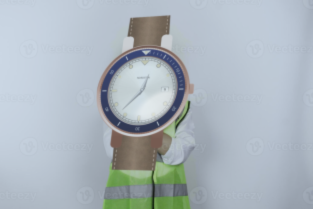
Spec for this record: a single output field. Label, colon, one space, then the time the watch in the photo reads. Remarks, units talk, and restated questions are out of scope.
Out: 12:37
